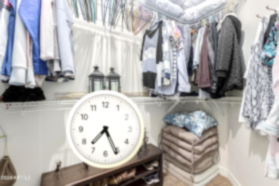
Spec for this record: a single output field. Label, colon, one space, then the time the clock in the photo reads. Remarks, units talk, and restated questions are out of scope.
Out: 7:26
